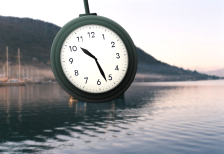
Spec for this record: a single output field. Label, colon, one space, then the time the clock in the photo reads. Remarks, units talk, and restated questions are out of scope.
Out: 10:27
